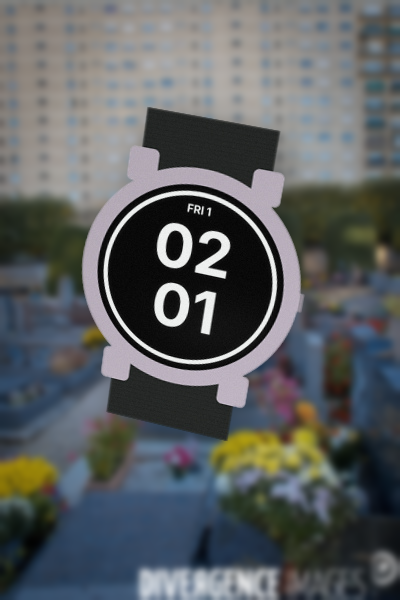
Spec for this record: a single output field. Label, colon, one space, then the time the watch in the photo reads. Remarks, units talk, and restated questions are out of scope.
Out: 2:01
